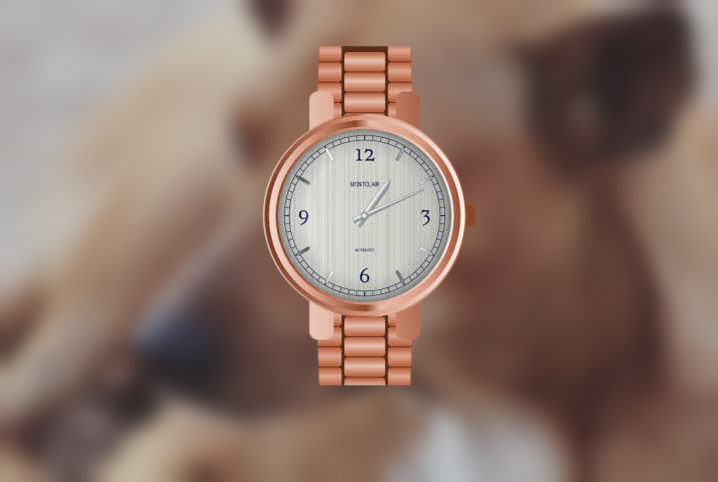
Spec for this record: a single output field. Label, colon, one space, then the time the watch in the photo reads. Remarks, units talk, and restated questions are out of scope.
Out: 1:11
